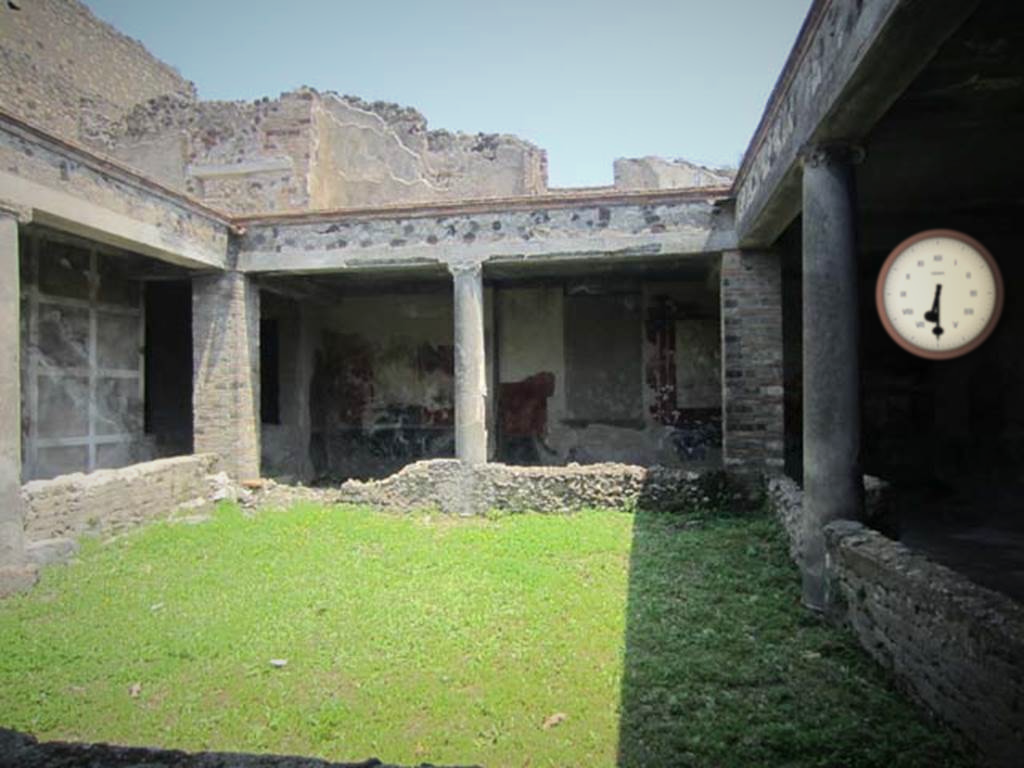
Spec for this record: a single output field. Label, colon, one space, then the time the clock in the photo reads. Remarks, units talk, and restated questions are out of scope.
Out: 6:30
